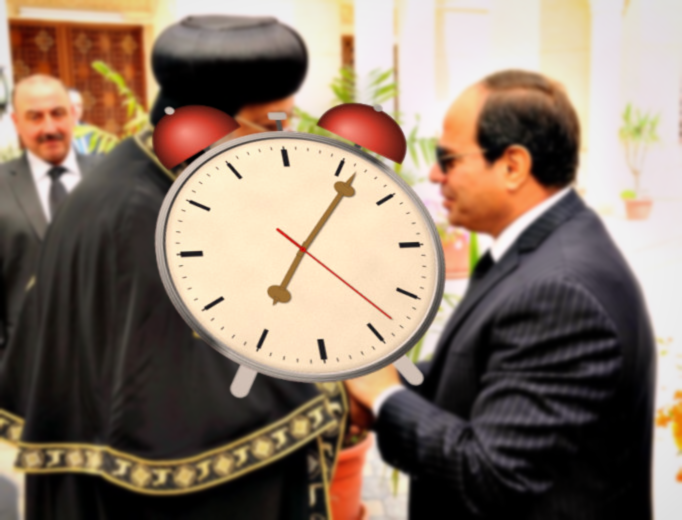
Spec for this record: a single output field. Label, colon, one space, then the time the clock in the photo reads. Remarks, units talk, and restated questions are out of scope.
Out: 7:06:23
